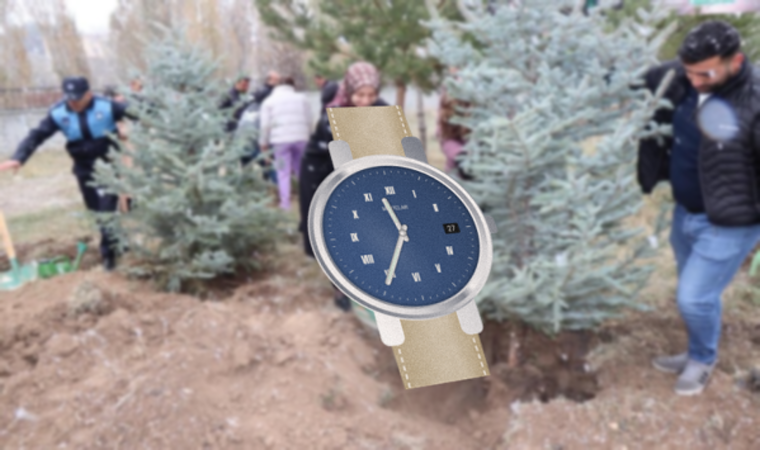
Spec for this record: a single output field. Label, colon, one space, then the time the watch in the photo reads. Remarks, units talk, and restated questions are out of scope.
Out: 11:35
